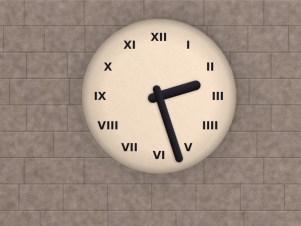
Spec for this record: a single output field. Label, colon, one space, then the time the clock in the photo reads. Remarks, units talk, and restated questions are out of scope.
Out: 2:27
